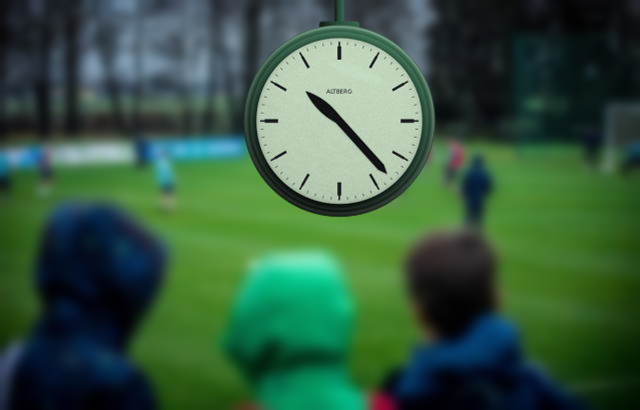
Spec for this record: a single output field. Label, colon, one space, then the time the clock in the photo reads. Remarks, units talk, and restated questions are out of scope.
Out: 10:23
